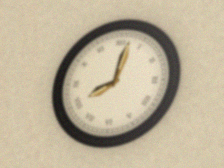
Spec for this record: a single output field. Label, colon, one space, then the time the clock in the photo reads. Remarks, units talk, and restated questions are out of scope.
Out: 8:02
